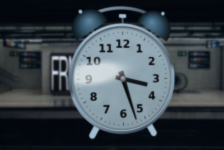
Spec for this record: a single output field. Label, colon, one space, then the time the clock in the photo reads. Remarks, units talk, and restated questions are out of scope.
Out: 3:27
